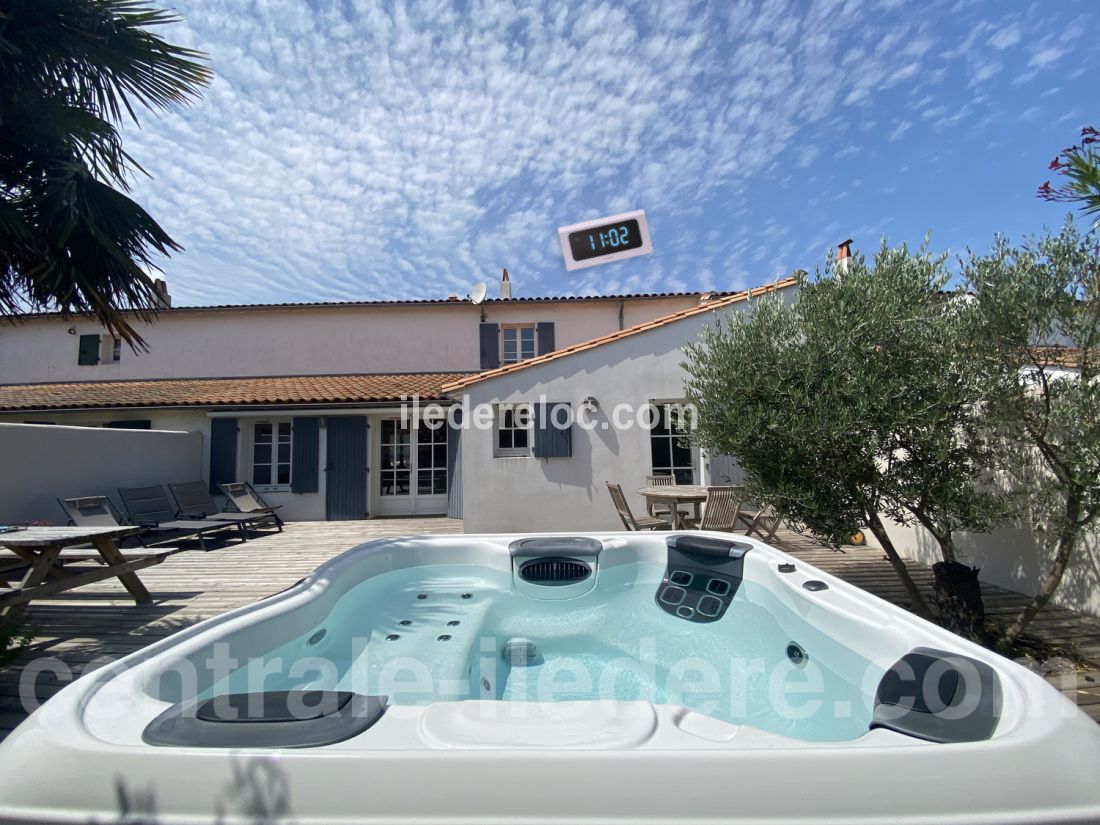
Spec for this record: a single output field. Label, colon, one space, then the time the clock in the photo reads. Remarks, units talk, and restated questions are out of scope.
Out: 11:02
